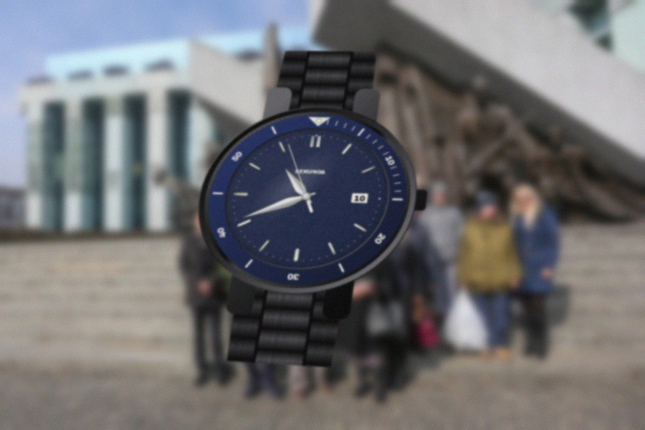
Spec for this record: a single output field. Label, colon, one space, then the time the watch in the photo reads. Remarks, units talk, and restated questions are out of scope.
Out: 10:40:56
